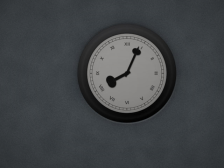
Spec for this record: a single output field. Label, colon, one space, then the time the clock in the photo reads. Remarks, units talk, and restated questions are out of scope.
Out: 8:04
